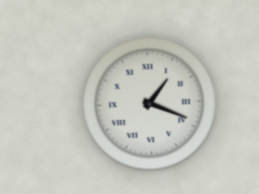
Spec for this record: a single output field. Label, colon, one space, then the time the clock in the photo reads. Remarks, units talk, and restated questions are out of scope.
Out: 1:19
